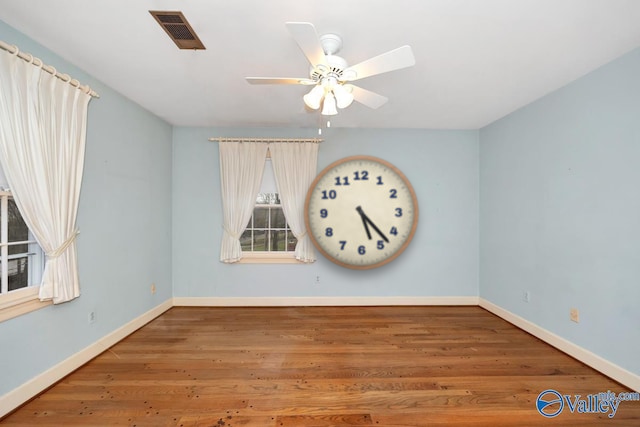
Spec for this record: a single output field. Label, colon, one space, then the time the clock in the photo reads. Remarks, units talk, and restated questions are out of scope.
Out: 5:23
